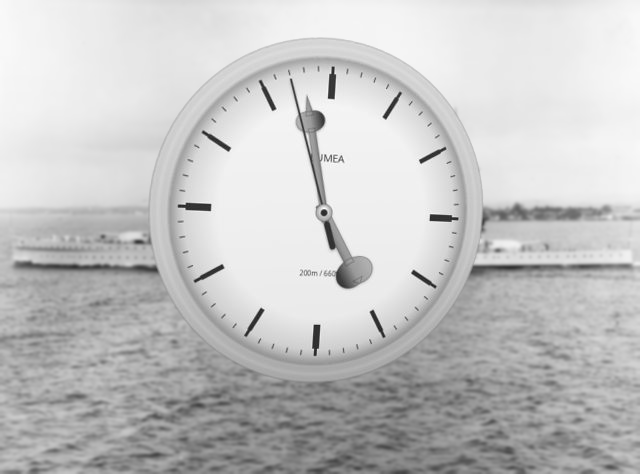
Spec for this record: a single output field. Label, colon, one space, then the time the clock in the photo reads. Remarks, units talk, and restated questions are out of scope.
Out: 4:57:57
